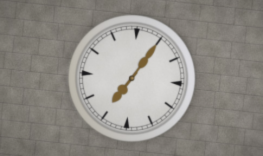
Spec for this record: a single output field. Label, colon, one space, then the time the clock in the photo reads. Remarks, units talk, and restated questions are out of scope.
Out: 7:05
